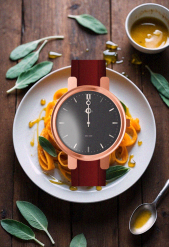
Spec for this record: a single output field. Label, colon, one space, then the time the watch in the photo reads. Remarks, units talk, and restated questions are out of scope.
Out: 12:00
